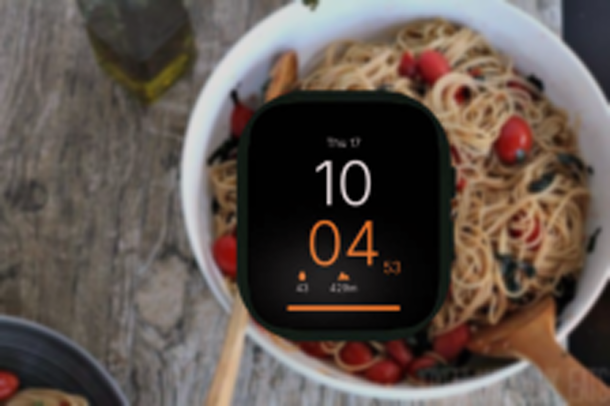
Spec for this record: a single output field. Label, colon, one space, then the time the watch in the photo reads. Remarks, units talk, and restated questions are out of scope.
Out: 10:04
